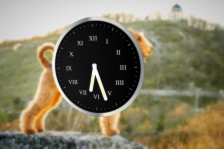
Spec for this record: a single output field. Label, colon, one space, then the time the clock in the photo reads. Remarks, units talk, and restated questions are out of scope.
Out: 6:27
